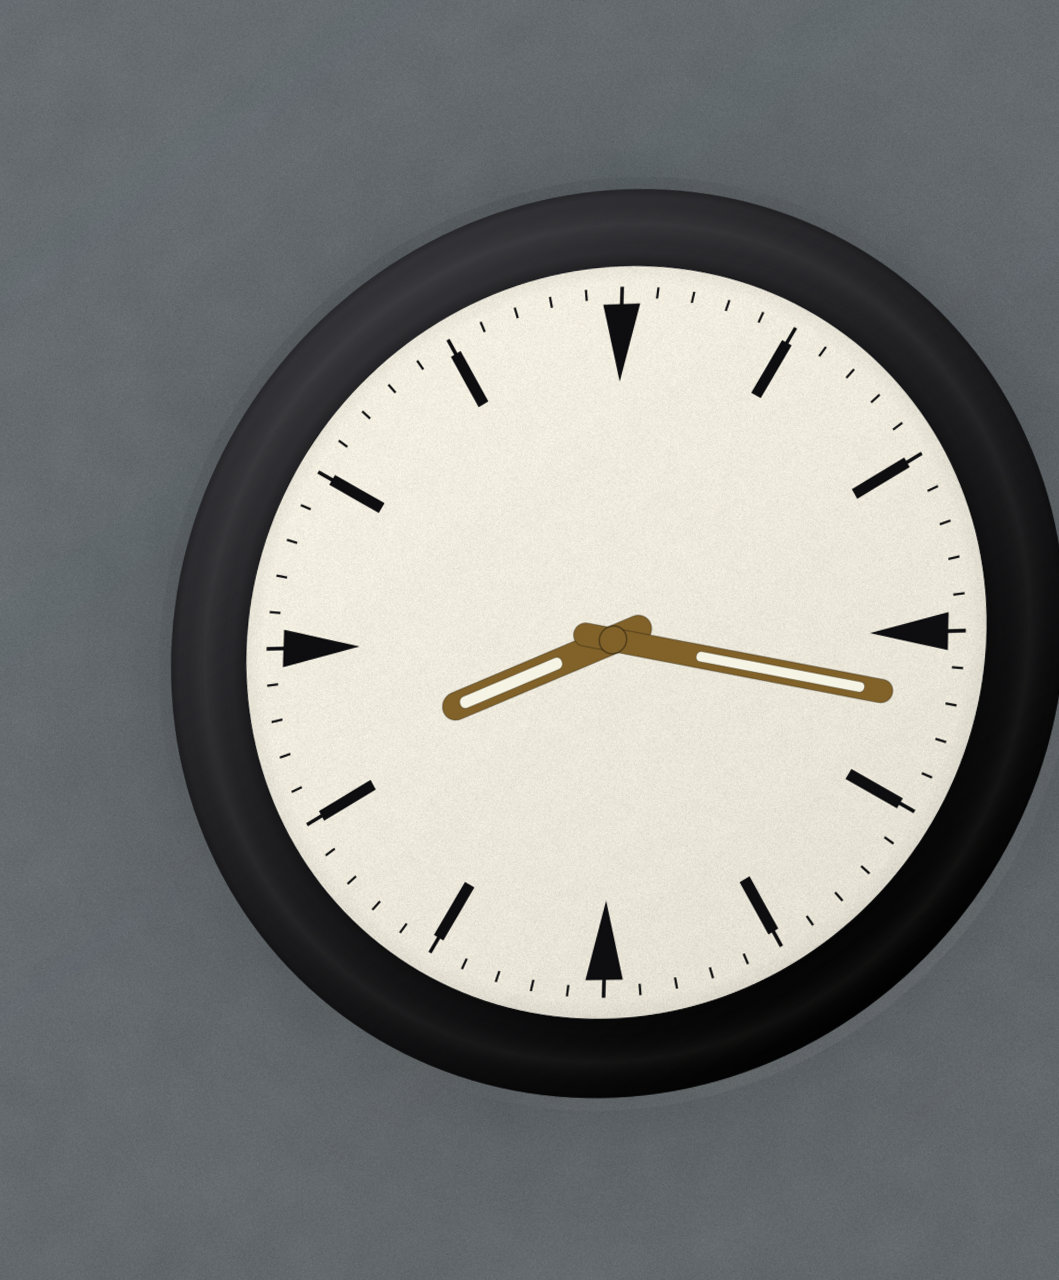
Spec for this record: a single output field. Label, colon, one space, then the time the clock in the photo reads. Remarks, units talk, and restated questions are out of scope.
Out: 8:17
